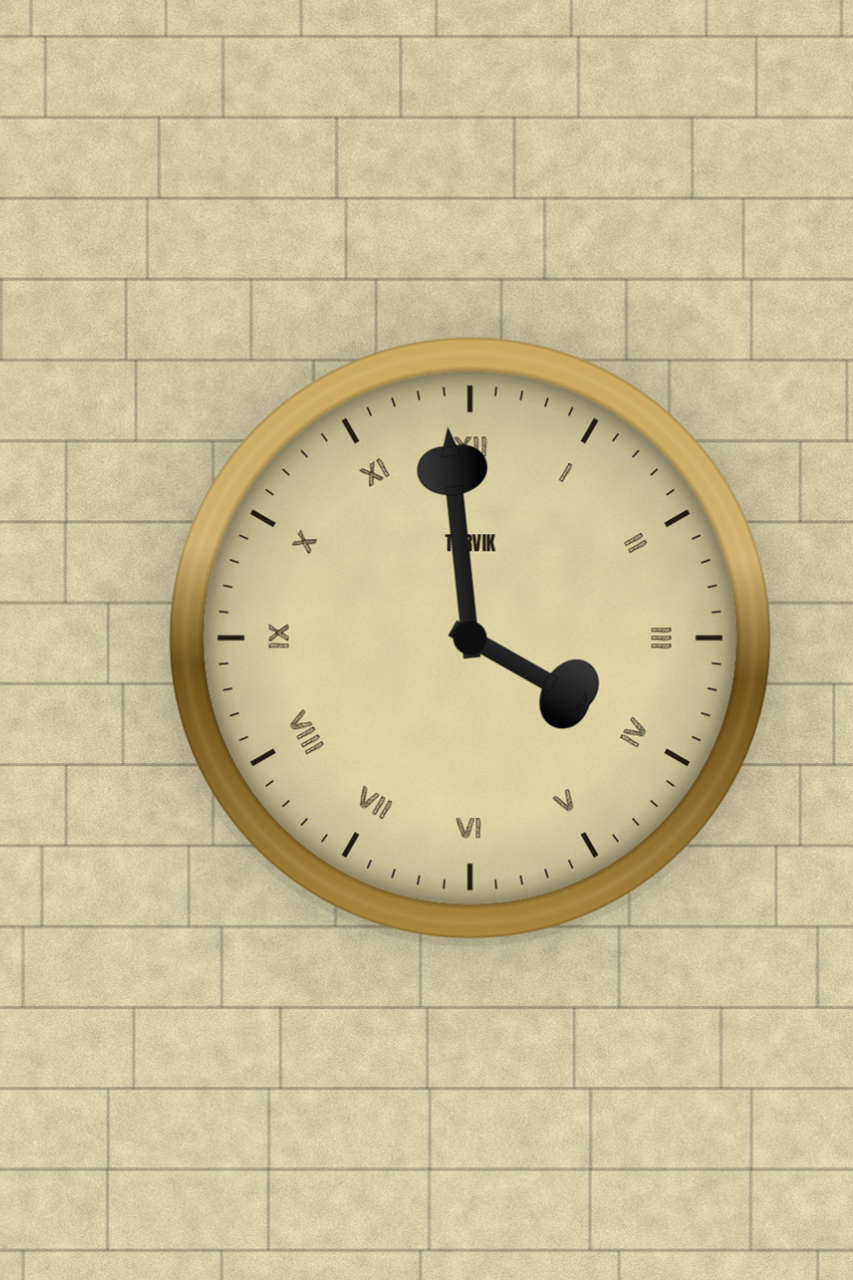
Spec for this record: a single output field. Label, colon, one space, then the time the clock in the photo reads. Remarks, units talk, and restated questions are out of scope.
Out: 3:59
